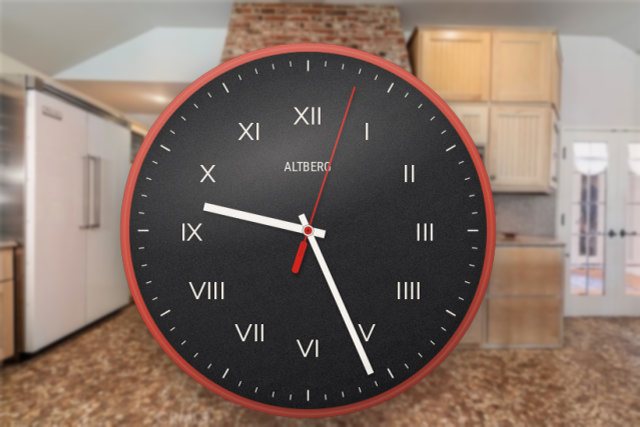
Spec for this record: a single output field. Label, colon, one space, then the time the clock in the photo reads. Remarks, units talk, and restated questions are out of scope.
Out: 9:26:03
